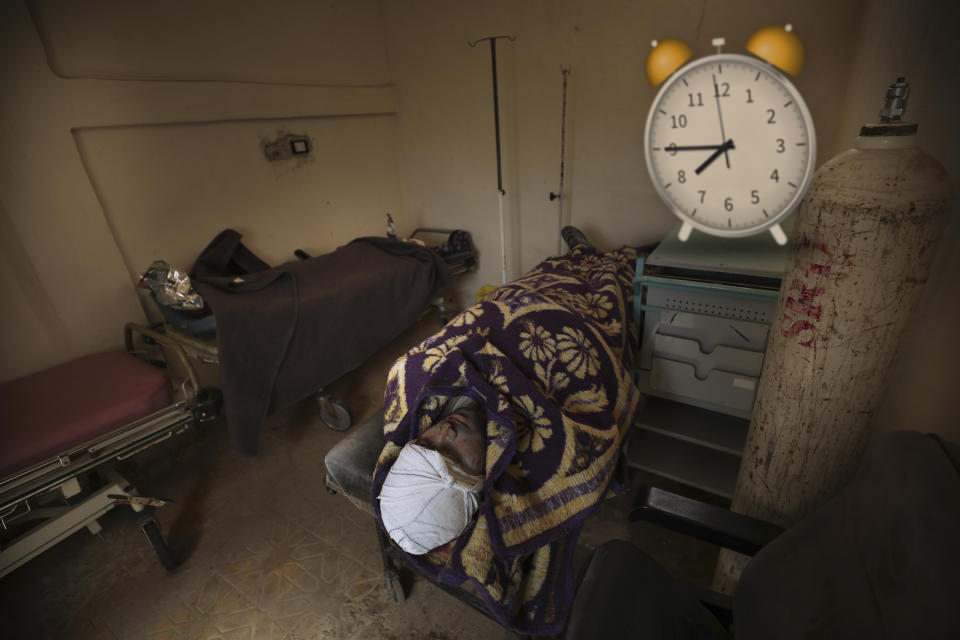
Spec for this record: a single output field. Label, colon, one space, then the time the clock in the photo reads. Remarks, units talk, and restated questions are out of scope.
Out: 7:44:59
